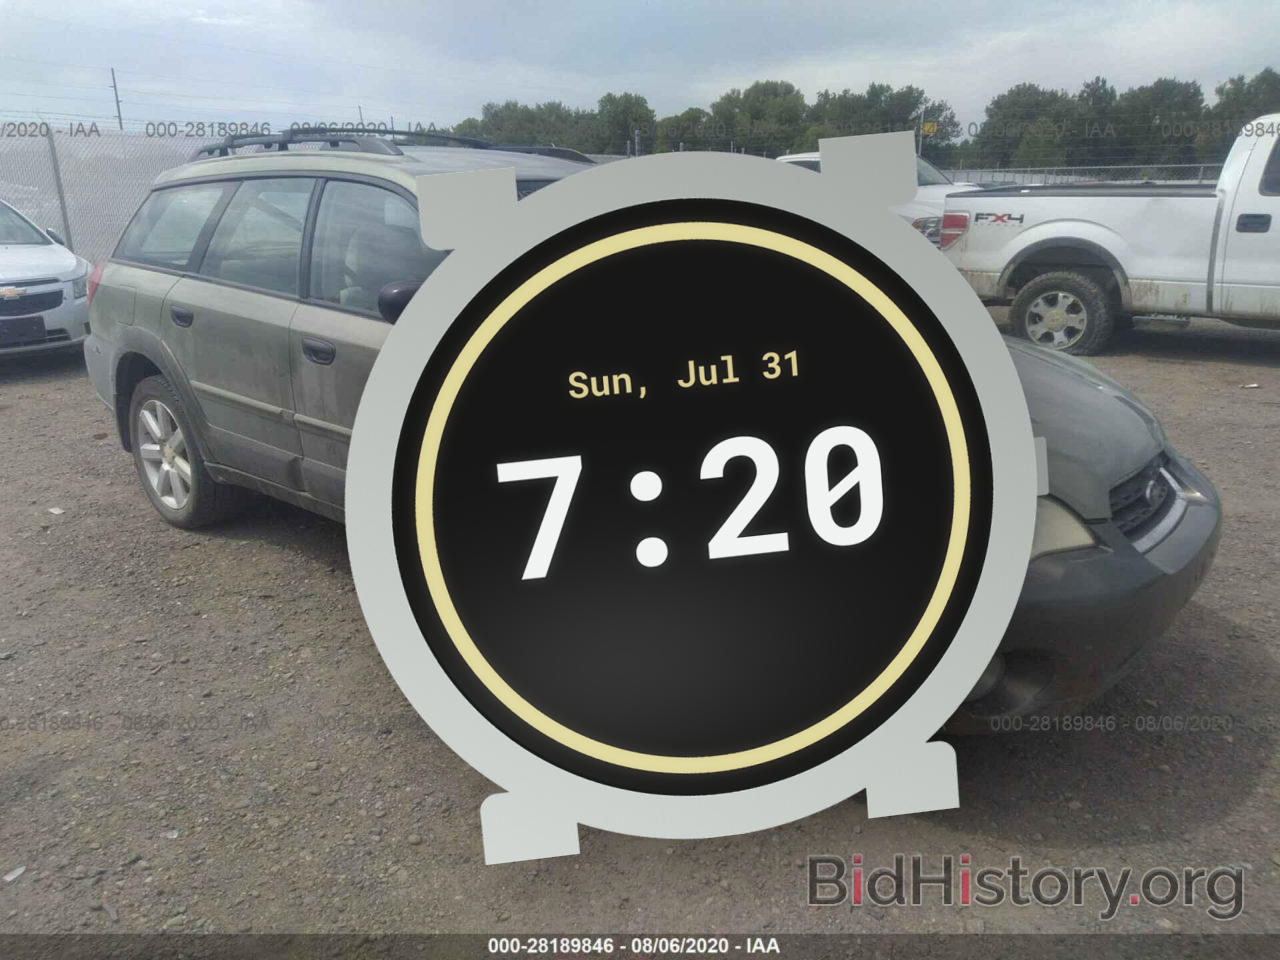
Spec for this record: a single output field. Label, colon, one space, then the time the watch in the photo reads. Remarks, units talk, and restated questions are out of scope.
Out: 7:20
